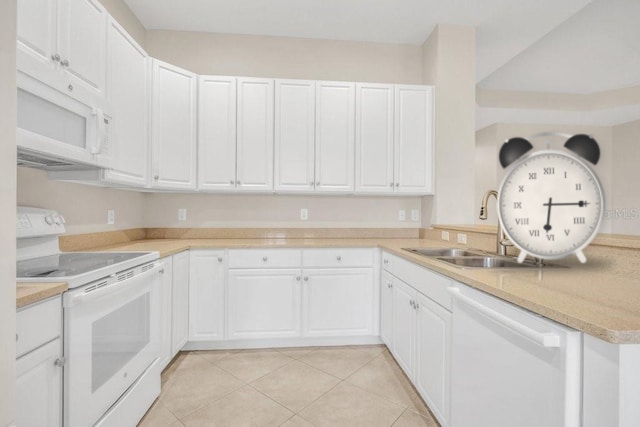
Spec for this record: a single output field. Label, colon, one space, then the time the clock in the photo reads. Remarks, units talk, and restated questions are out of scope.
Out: 6:15
